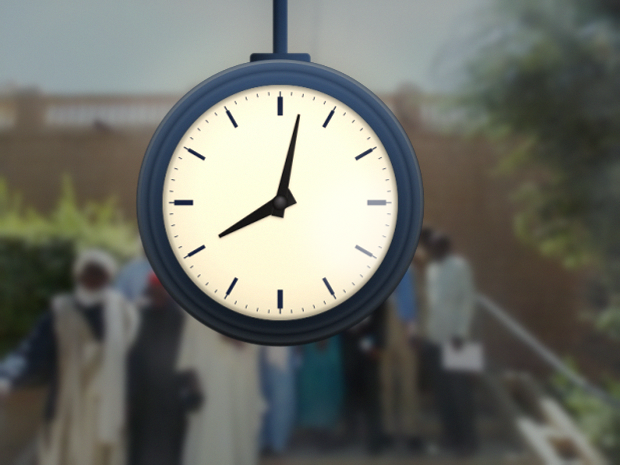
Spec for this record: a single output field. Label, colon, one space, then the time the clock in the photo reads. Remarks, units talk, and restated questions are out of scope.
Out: 8:02
